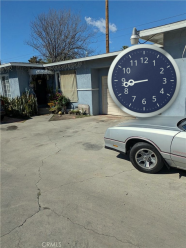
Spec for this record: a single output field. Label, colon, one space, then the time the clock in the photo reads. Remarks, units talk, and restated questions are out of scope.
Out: 8:43
